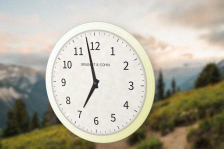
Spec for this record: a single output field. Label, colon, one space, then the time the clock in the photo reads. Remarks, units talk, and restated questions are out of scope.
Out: 6:58
